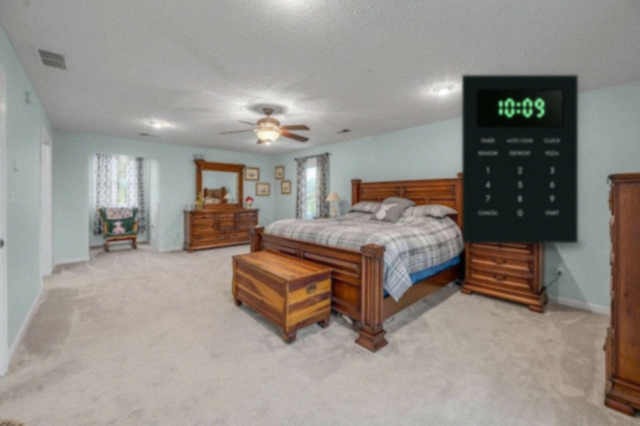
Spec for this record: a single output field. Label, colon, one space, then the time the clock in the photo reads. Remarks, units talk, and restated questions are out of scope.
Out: 10:09
